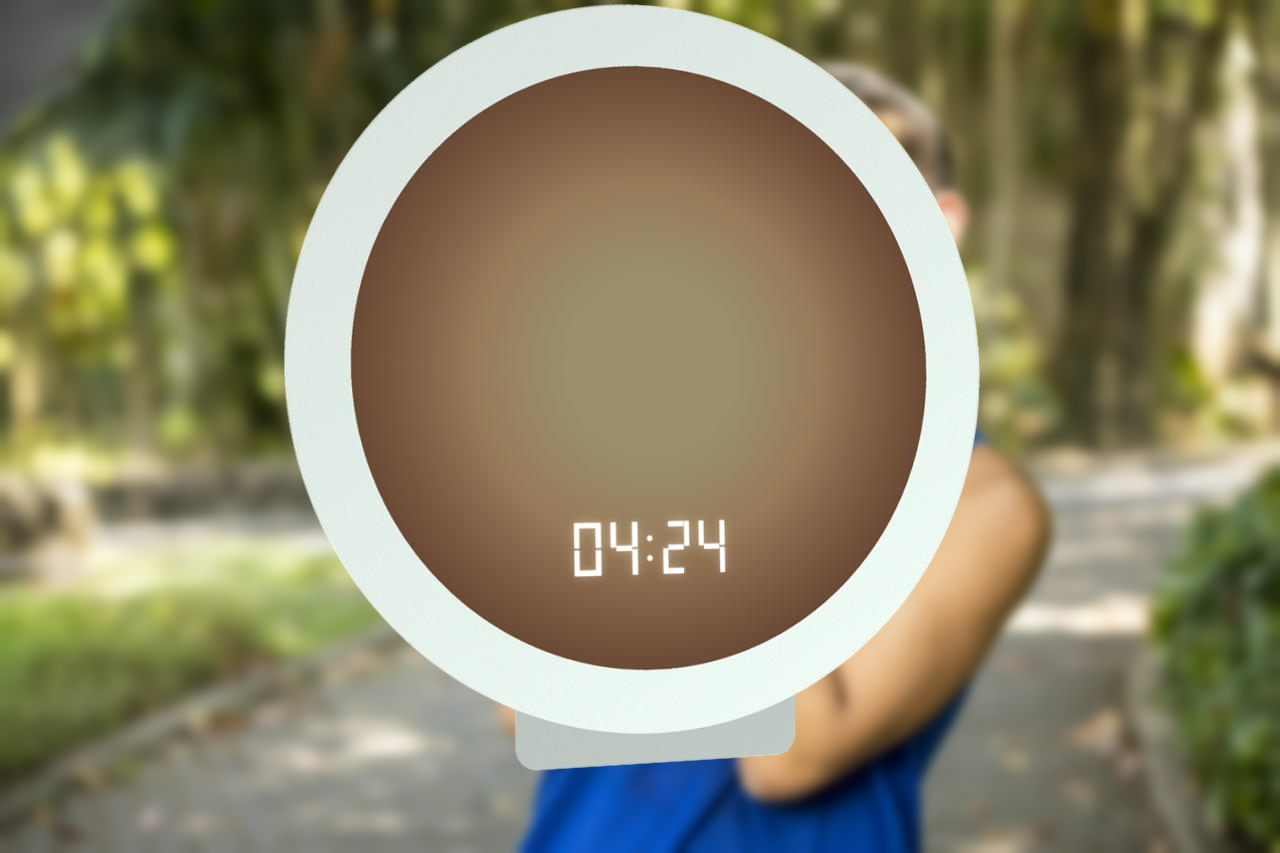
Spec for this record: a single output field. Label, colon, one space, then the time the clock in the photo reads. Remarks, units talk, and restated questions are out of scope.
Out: 4:24
